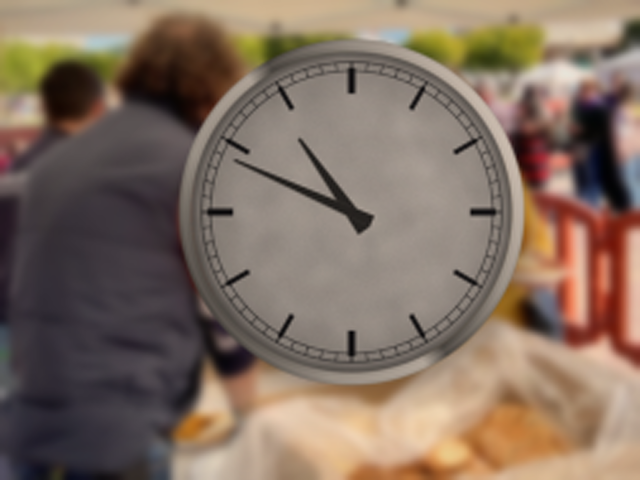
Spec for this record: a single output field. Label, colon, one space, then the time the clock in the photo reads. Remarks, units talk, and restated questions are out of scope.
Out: 10:49
